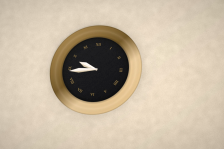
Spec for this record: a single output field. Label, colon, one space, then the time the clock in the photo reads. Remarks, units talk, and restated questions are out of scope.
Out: 9:44
